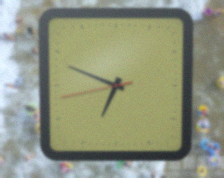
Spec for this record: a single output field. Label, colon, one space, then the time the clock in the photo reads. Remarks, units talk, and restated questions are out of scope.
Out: 6:48:43
